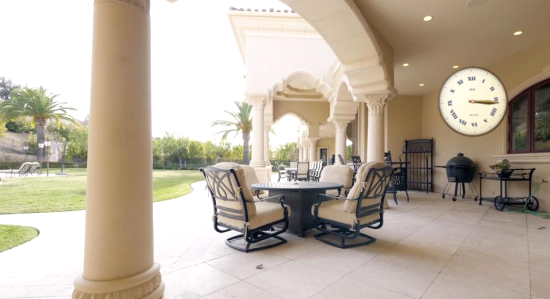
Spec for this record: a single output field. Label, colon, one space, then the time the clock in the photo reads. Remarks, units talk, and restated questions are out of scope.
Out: 3:16
